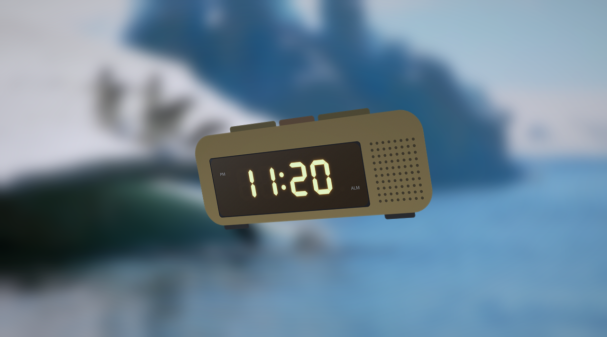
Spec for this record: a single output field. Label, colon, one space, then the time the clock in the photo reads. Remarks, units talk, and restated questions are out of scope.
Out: 11:20
